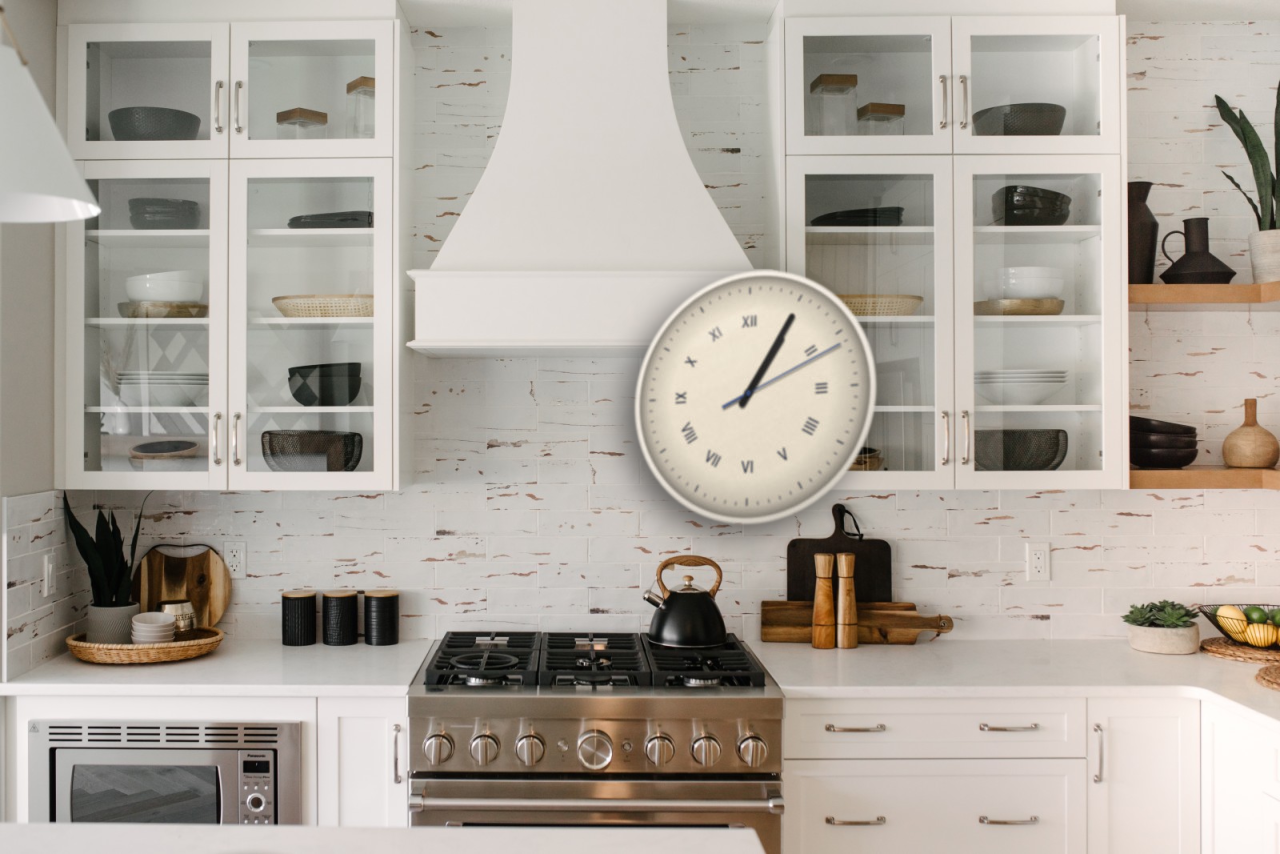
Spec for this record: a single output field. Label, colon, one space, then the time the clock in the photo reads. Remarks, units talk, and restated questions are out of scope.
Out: 1:05:11
